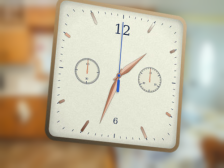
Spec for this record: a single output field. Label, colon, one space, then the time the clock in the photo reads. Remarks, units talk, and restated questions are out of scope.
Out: 1:33
